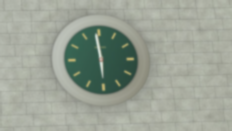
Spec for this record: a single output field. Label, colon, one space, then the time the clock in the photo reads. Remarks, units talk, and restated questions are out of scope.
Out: 5:59
